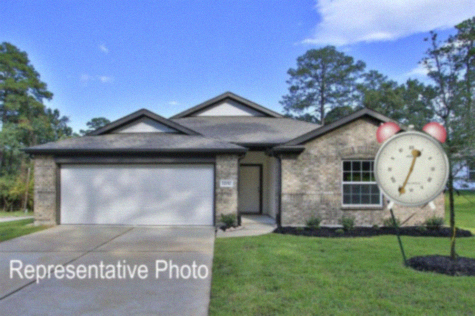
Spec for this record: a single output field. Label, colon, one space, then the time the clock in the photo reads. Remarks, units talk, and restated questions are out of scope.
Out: 12:34
